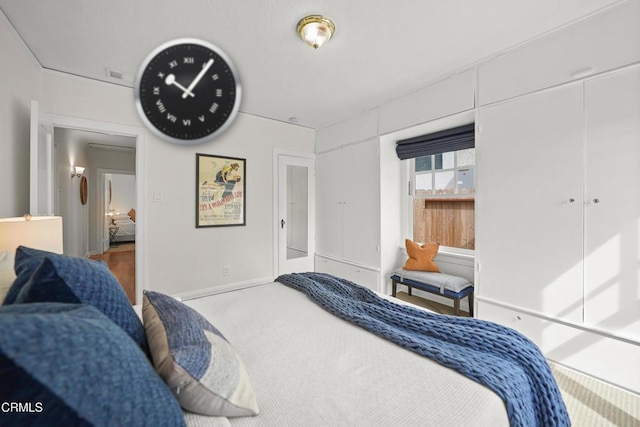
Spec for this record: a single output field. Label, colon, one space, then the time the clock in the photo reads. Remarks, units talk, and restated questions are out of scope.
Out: 10:06
